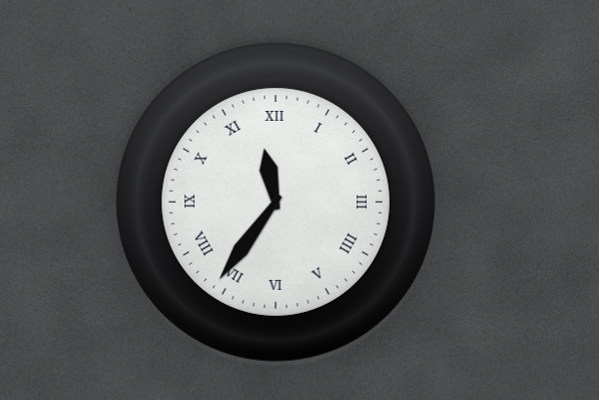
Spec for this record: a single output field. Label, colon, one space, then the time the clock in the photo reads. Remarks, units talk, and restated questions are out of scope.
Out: 11:36
